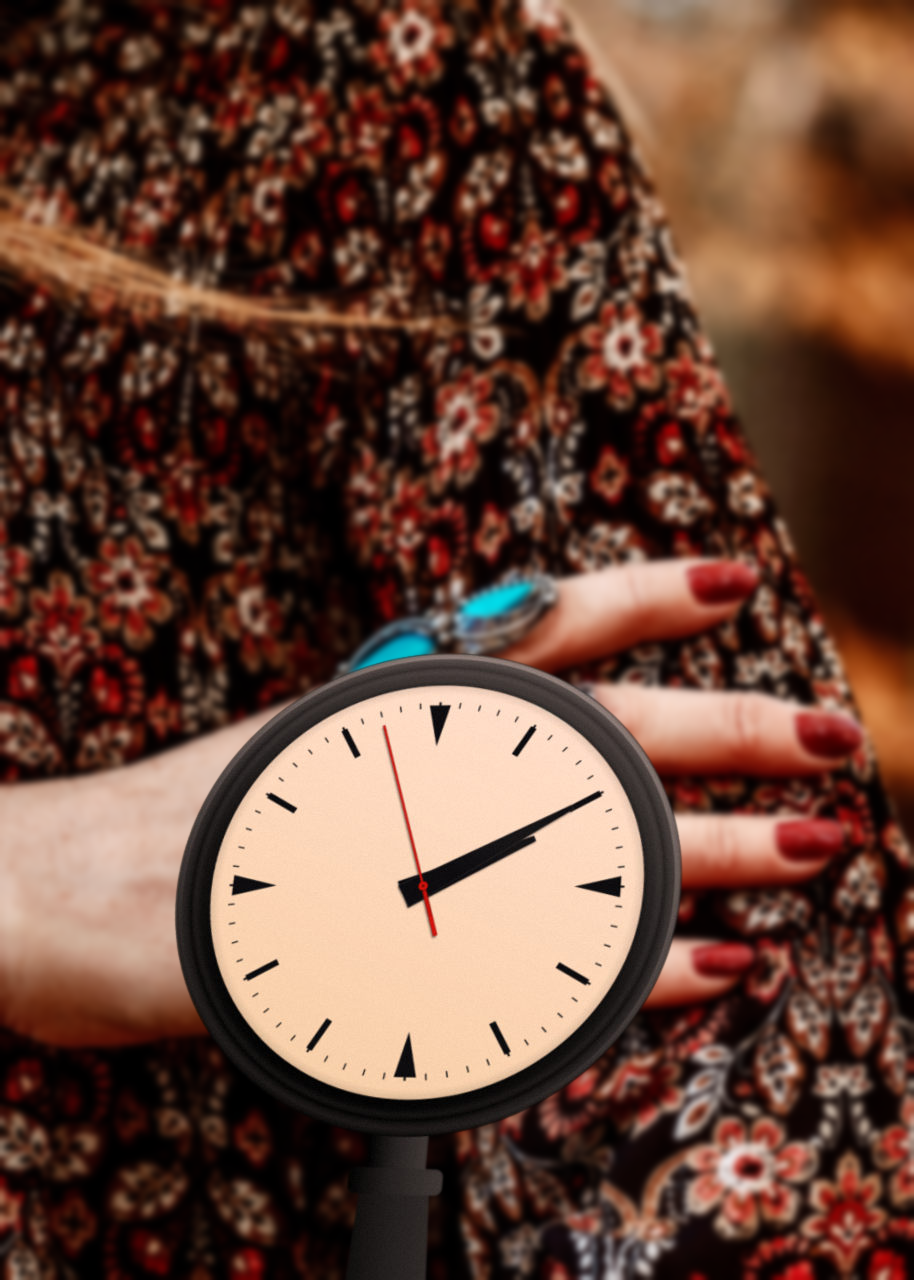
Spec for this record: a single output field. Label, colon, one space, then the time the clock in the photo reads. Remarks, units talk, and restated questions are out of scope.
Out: 2:09:57
